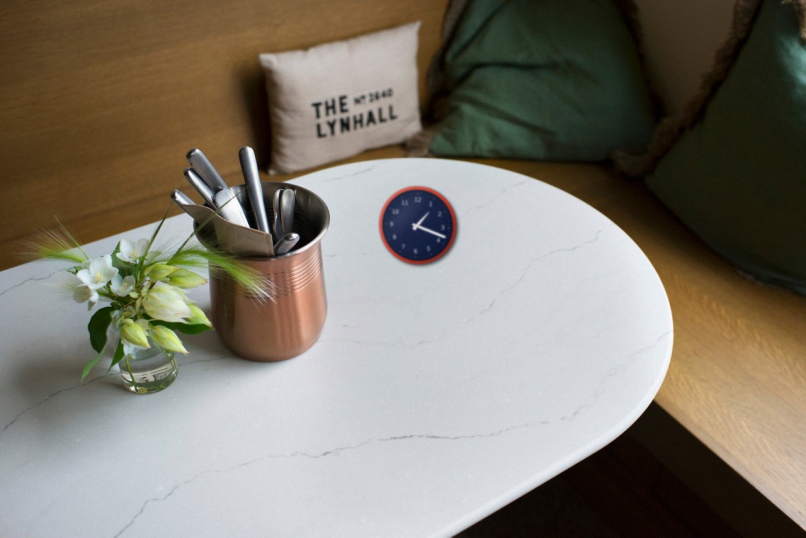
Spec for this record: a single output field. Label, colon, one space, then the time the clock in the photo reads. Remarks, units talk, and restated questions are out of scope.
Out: 1:18
